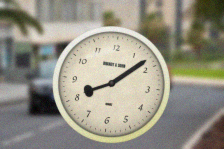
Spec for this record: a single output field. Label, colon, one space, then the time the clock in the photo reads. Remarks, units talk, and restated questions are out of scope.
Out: 8:08
